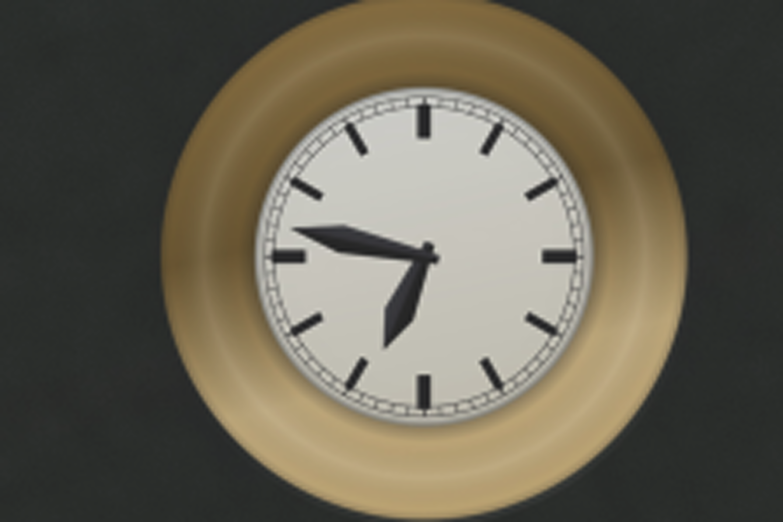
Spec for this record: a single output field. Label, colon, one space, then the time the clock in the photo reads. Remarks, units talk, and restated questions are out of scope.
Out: 6:47
